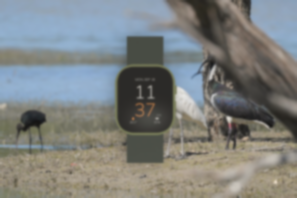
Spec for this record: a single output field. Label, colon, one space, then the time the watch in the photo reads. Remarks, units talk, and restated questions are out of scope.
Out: 11:37
